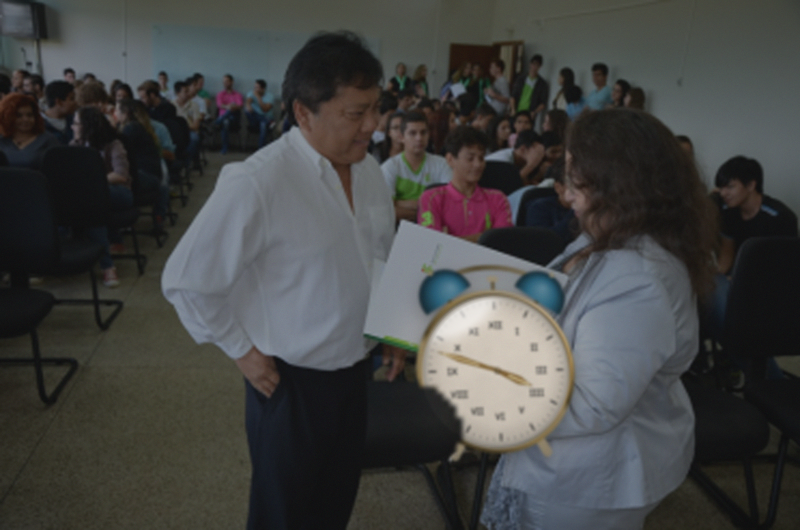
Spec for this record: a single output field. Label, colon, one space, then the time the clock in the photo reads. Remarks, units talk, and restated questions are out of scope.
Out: 3:48
